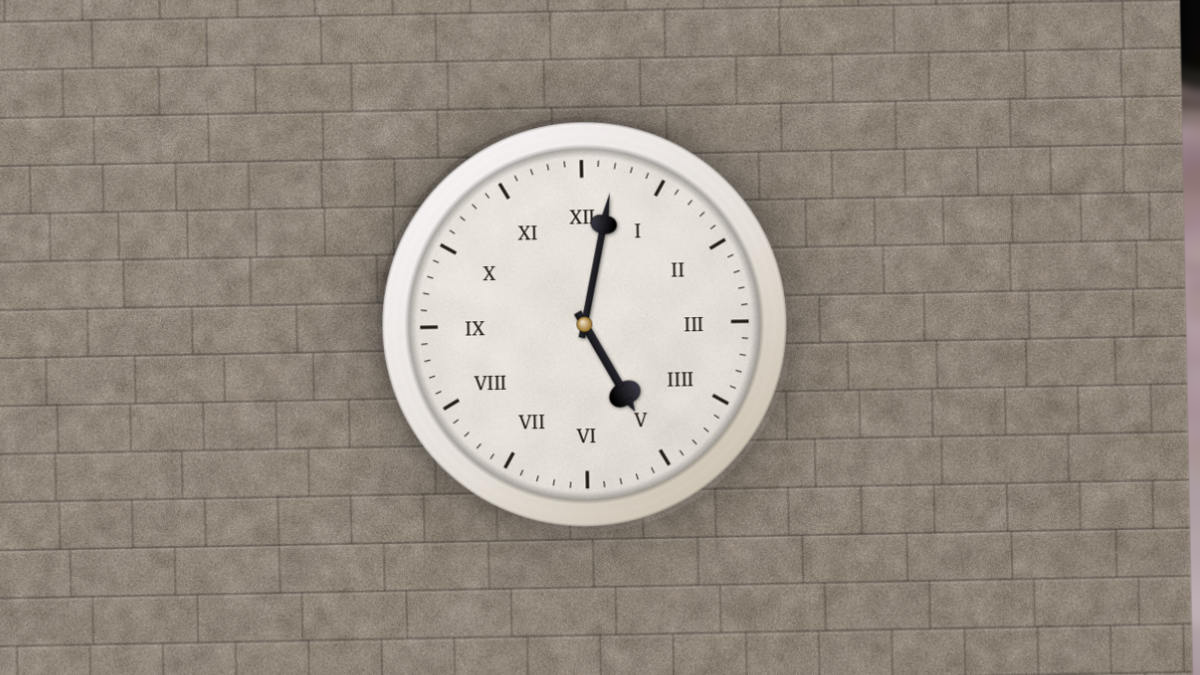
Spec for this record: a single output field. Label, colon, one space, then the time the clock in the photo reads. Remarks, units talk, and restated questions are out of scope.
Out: 5:02
